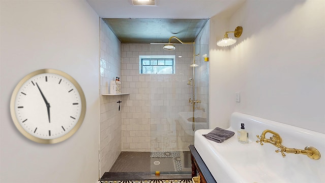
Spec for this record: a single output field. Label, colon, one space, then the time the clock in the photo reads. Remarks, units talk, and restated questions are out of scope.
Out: 5:56
